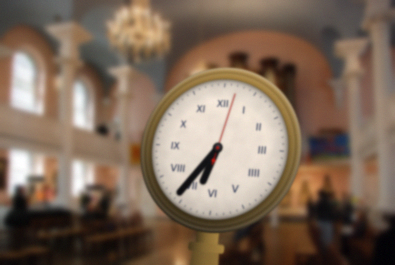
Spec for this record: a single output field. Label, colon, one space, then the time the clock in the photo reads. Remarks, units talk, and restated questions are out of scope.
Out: 6:36:02
